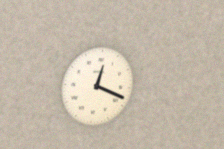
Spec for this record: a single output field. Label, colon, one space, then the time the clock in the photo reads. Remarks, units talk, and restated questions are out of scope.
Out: 12:18
